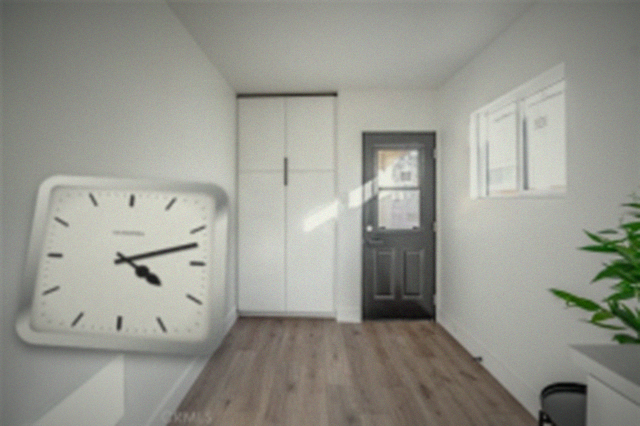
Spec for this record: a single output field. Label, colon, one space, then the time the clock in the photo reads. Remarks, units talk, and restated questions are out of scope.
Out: 4:12
